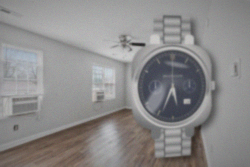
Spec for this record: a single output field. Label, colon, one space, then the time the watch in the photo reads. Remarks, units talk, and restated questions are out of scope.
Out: 5:34
